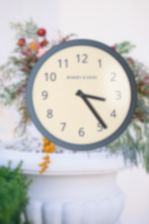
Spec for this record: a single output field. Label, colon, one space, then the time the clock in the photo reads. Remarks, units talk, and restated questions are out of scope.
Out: 3:24
